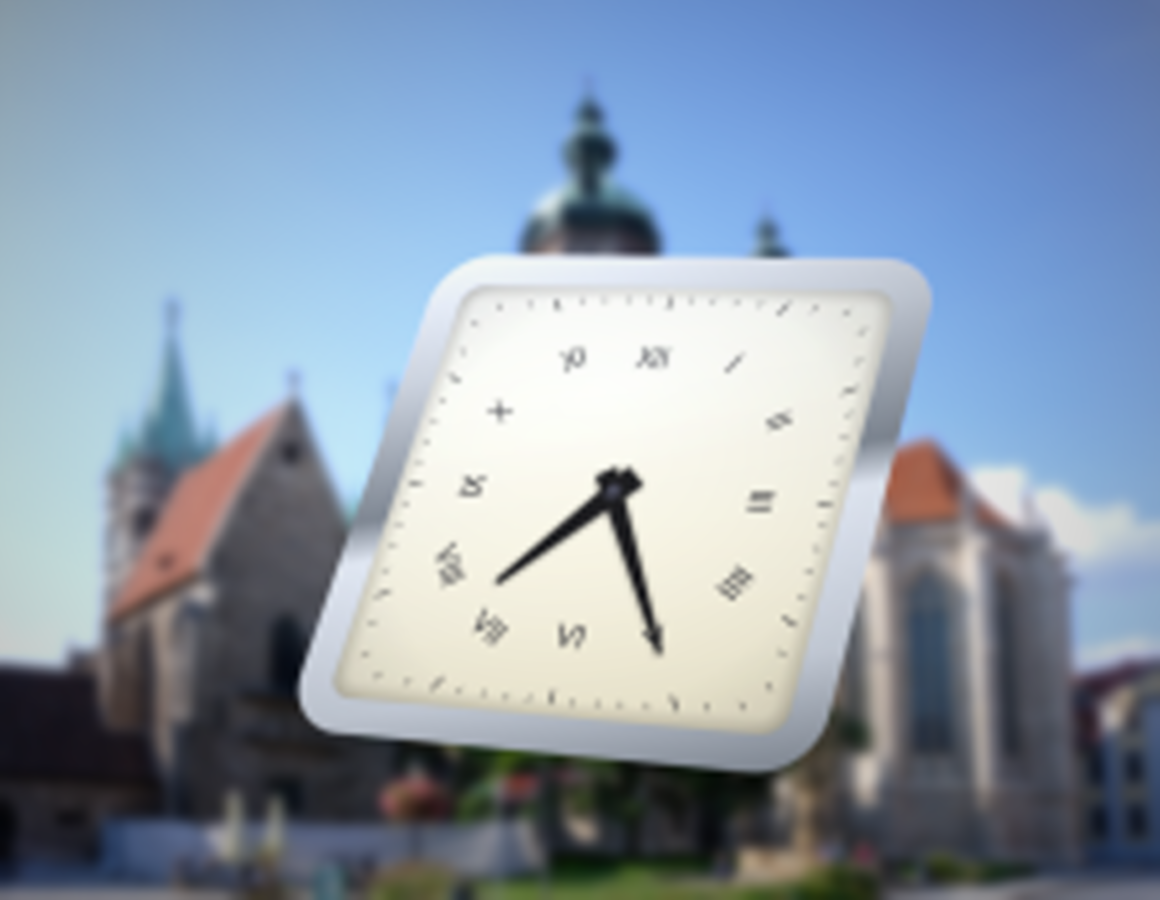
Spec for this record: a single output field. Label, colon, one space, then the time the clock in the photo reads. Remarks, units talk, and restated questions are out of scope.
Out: 7:25
